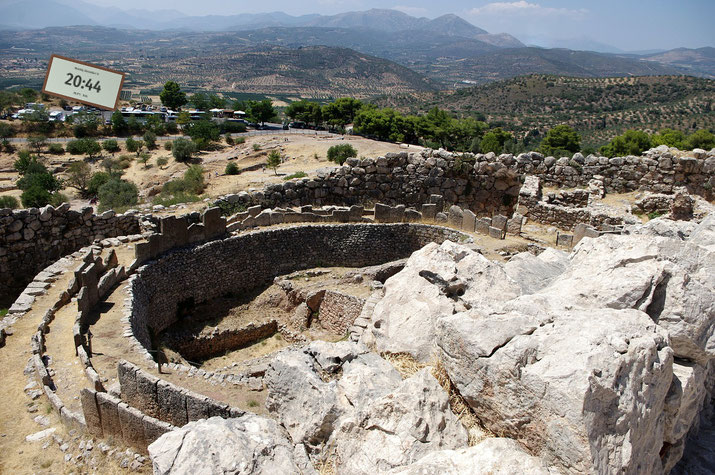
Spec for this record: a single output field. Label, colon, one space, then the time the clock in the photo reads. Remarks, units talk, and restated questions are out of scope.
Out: 20:44
